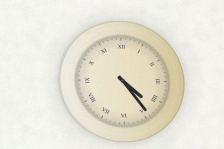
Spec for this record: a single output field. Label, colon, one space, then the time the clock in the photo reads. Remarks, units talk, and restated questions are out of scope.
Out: 4:24
